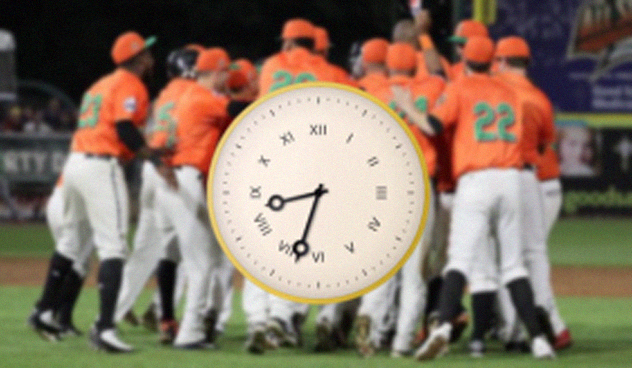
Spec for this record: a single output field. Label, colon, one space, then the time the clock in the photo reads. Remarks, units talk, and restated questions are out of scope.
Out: 8:33
